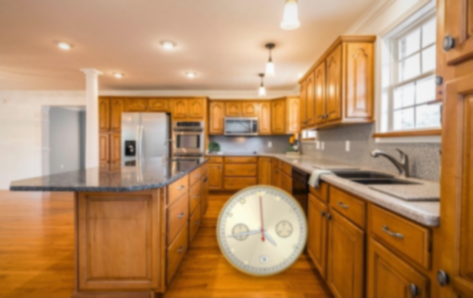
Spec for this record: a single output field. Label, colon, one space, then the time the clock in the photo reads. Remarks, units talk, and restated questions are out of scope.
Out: 4:44
